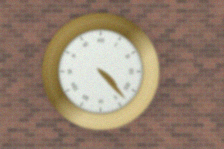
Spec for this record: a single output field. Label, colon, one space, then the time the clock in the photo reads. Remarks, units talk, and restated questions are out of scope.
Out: 4:23
